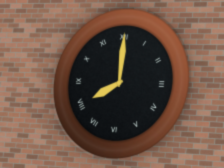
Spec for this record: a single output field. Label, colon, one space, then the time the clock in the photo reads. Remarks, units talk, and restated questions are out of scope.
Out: 8:00
